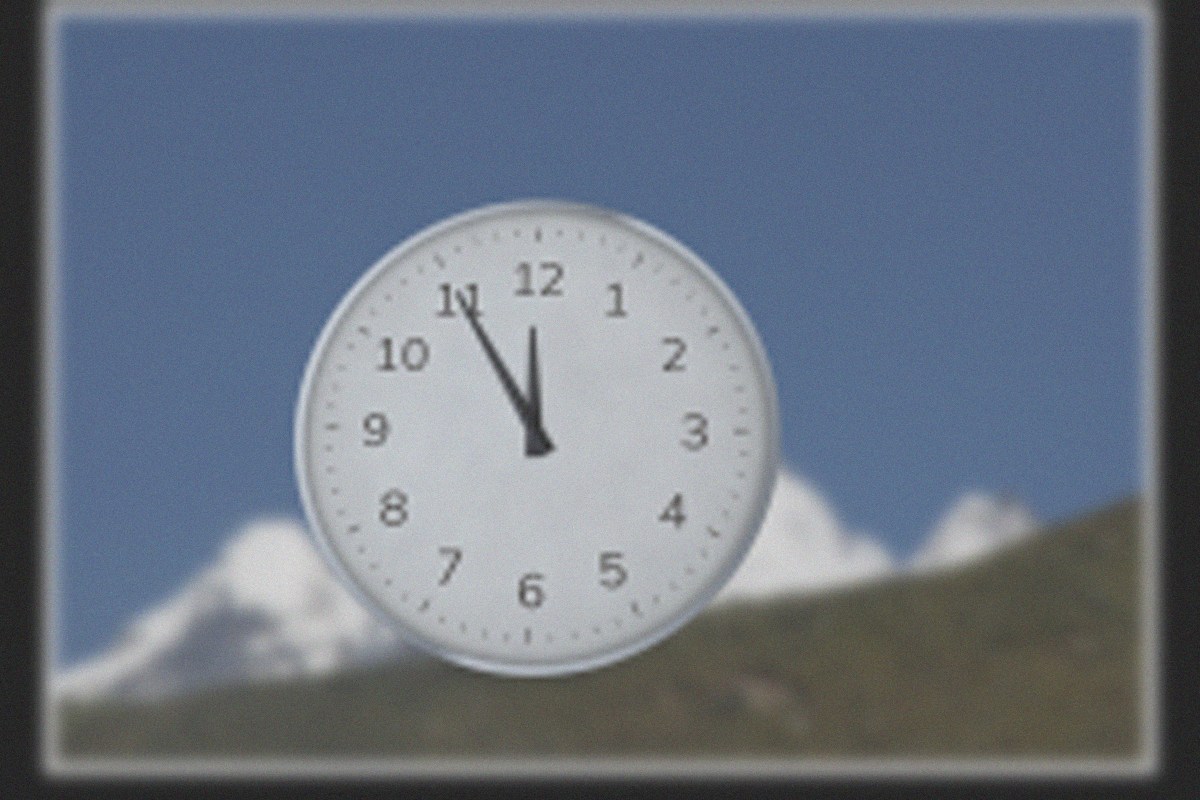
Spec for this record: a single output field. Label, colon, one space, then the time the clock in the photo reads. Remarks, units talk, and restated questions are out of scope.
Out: 11:55
